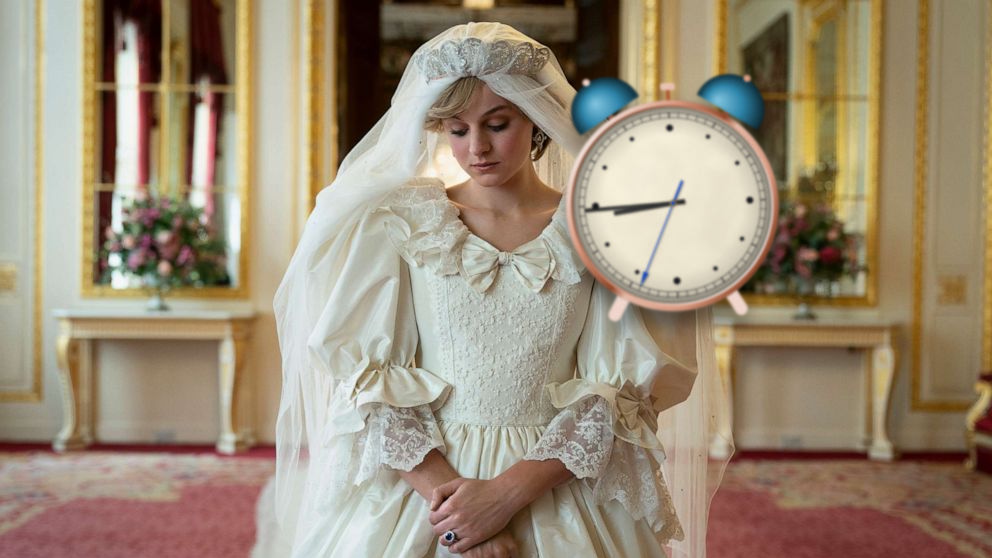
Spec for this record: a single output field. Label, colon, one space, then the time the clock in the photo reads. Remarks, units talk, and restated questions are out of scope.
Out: 8:44:34
